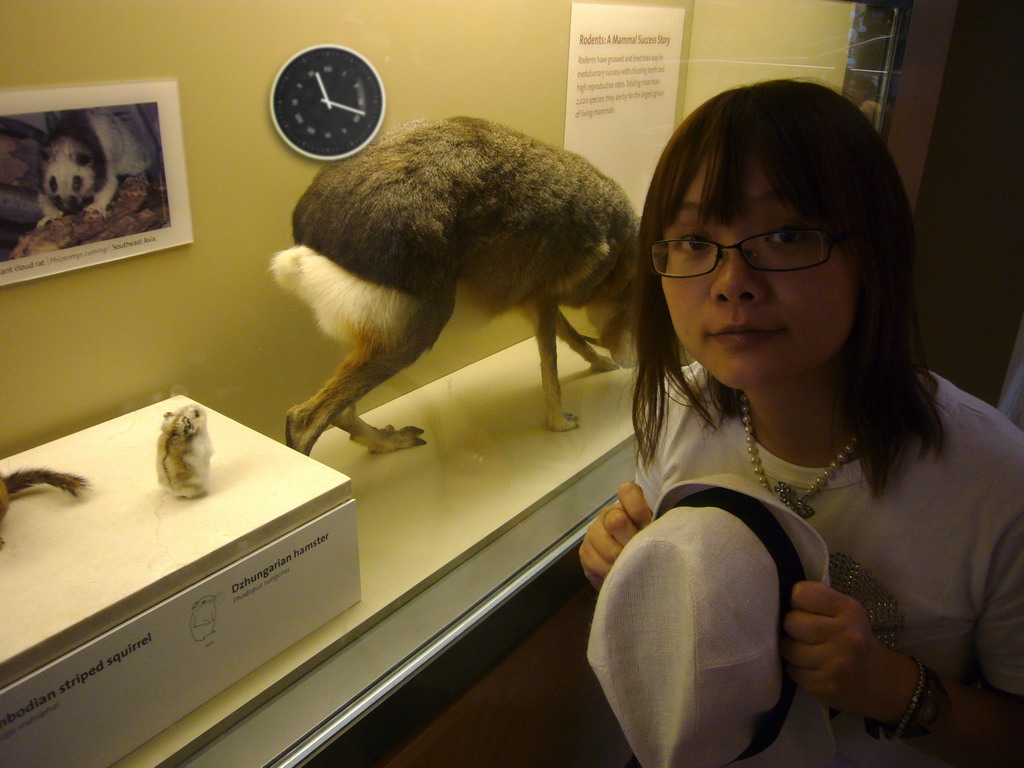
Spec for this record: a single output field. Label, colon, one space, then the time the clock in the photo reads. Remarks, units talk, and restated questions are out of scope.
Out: 11:18
